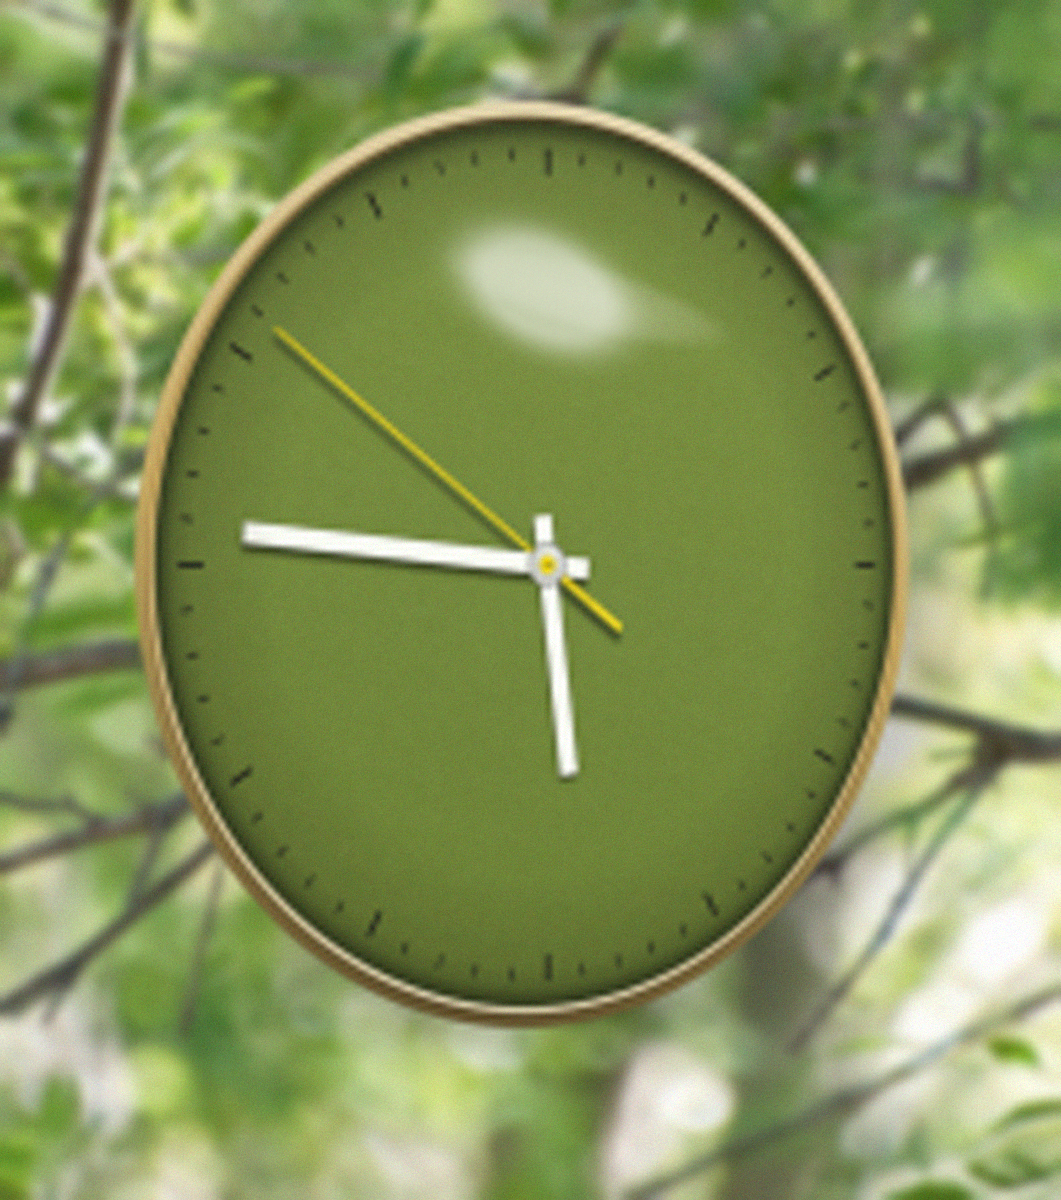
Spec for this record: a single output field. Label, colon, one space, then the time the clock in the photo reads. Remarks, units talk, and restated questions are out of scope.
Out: 5:45:51
